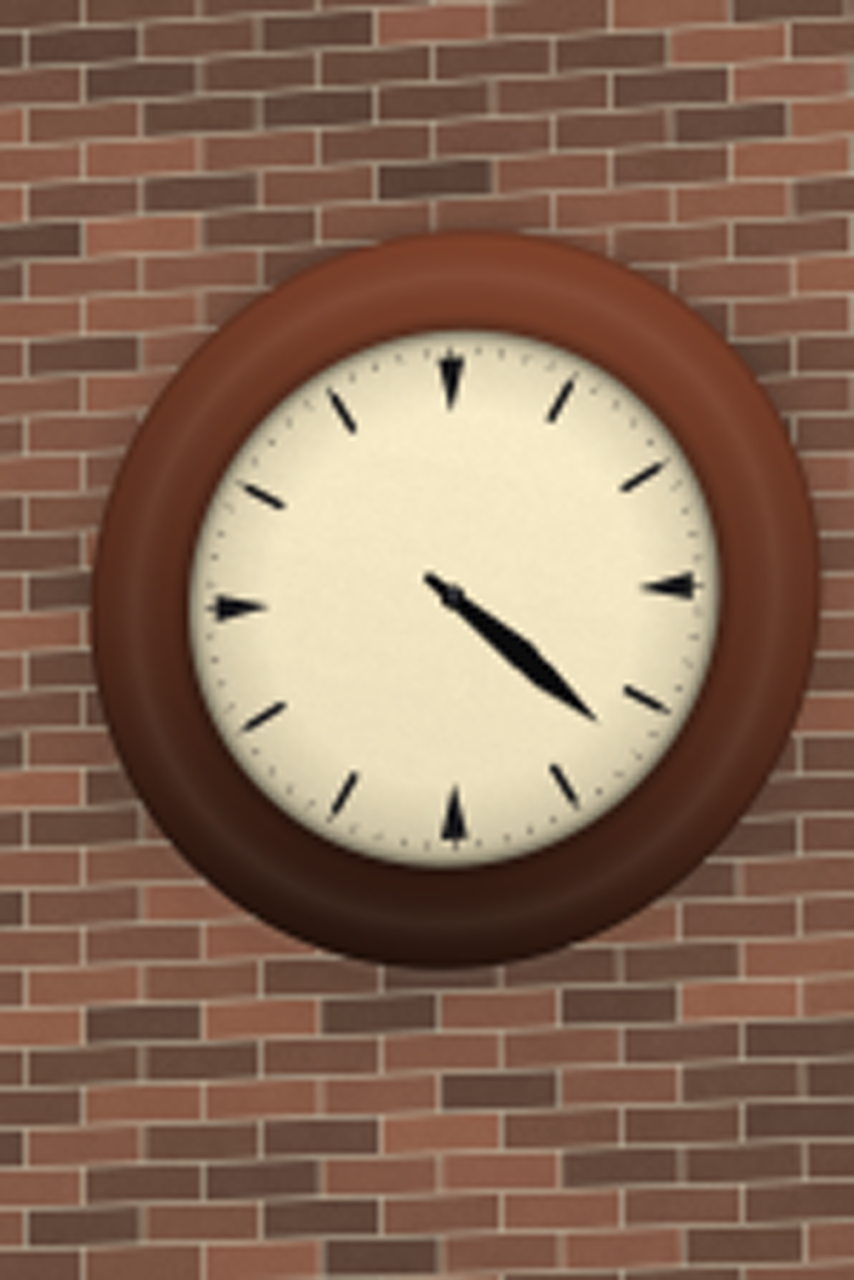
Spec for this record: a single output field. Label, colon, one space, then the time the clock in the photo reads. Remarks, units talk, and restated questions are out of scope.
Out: 4:22
